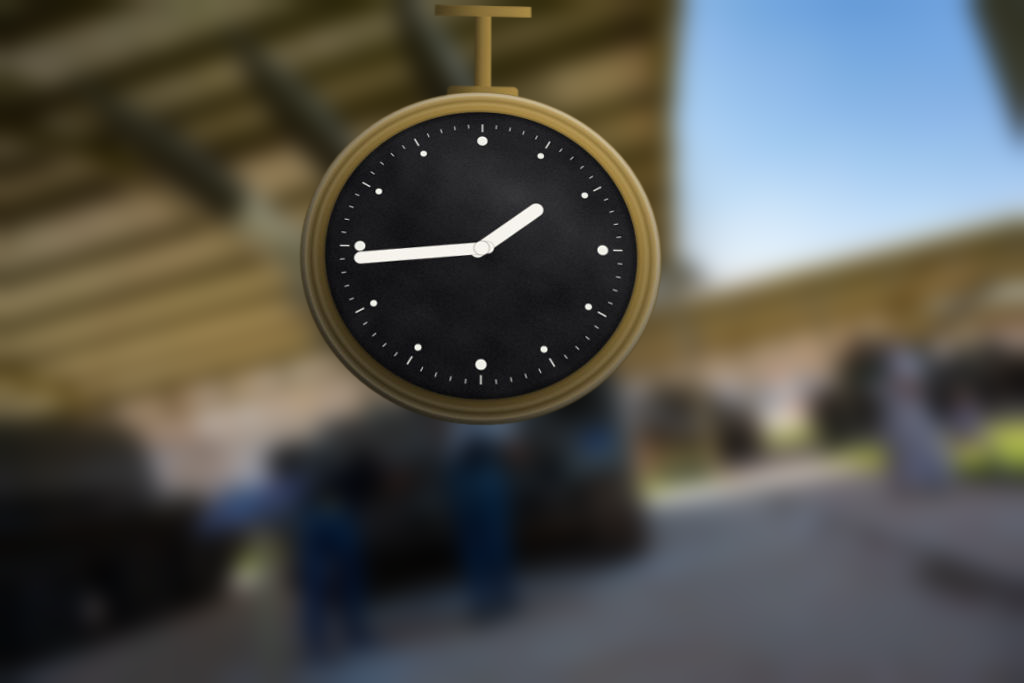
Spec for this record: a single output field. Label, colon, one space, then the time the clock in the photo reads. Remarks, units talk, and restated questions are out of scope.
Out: 1:44
